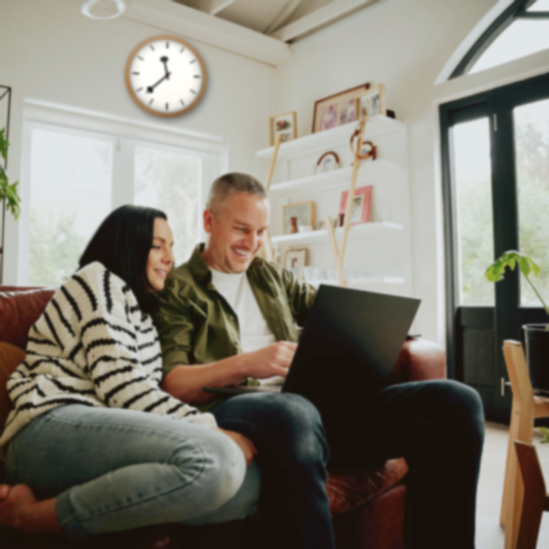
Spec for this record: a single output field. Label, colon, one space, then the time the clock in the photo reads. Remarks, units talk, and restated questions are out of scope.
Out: 11:38
